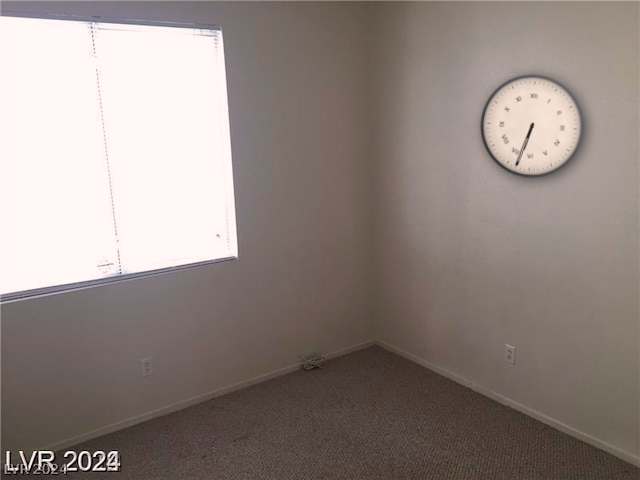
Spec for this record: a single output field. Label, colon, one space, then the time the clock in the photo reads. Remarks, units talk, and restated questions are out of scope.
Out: 6:33
